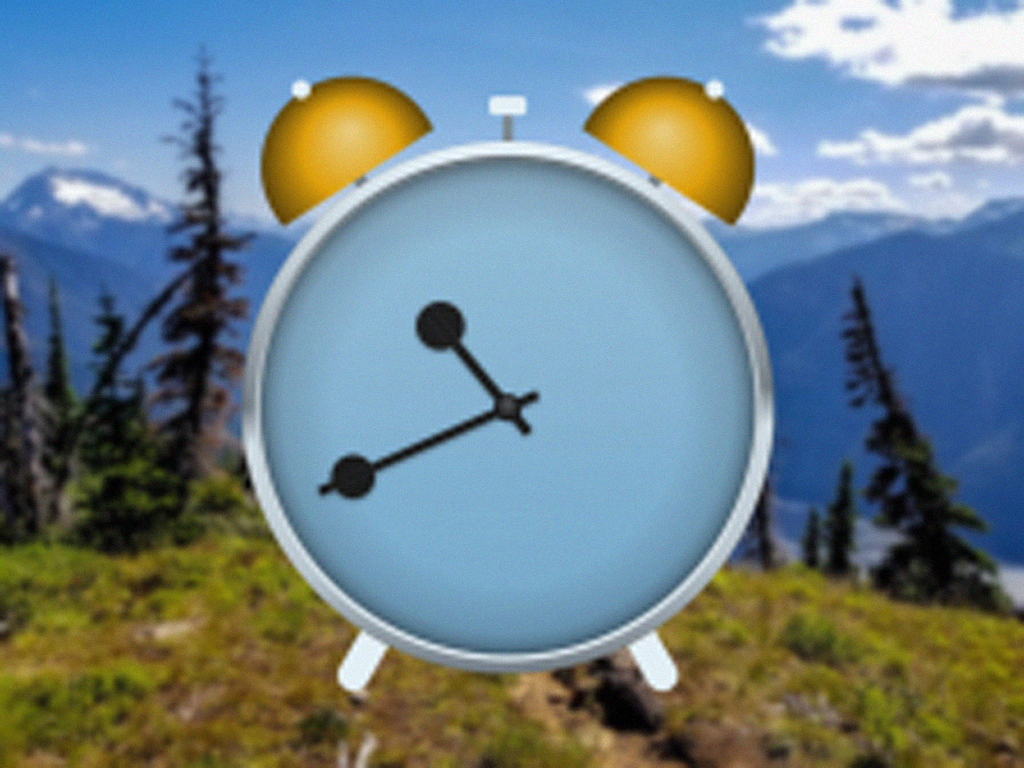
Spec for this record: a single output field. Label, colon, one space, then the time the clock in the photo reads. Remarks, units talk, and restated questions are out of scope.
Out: 10:41
